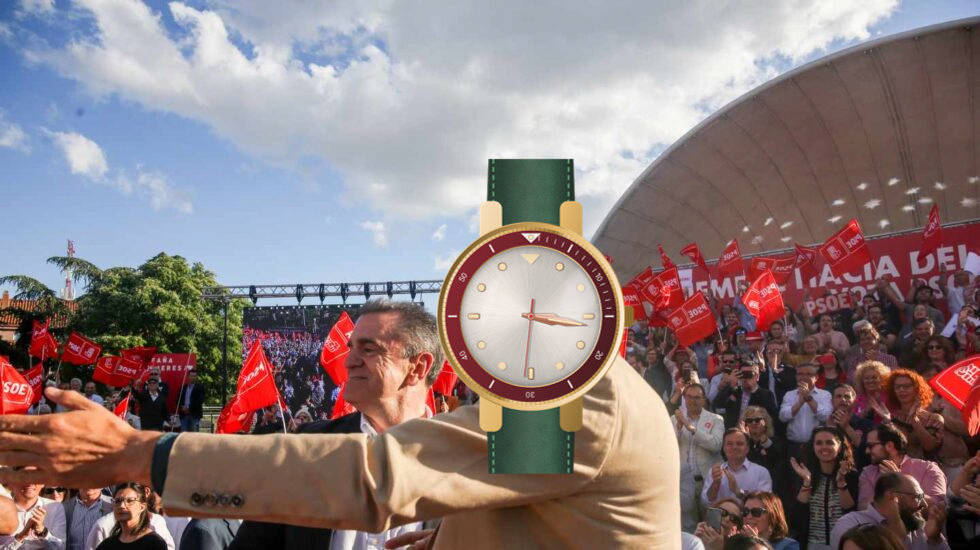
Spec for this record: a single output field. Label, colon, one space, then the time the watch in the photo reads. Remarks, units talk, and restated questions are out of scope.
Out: 3:16:31
